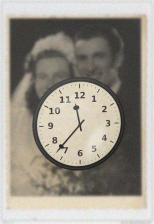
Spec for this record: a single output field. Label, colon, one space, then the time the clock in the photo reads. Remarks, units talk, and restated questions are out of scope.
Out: 11:37
